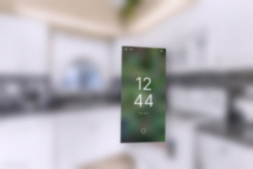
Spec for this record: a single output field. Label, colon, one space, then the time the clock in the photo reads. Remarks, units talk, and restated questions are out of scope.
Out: 12:44
